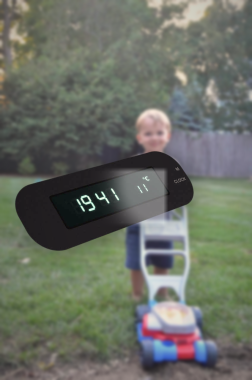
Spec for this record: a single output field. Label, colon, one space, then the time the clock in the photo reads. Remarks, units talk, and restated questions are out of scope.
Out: 19:41
